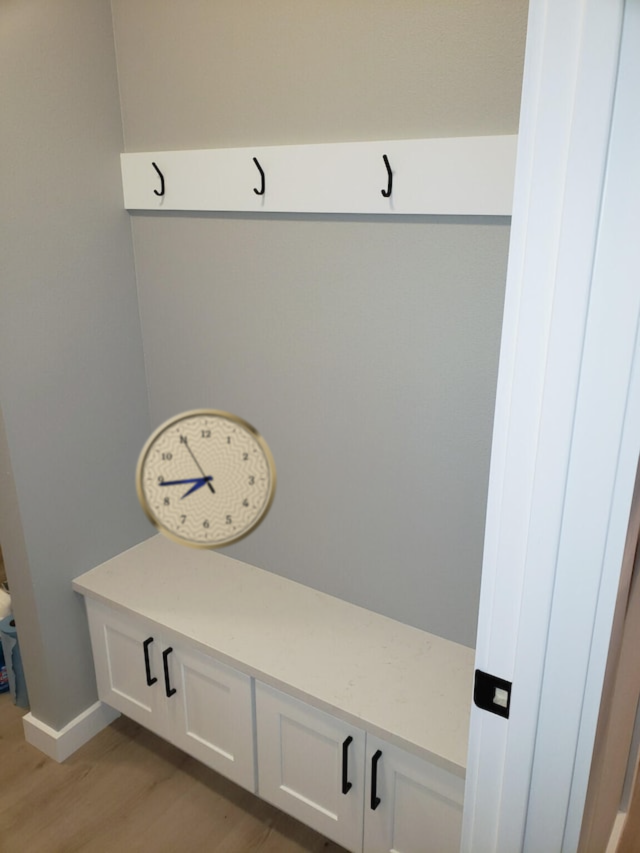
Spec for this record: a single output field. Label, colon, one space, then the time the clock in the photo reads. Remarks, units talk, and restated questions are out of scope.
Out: 7:43:55
